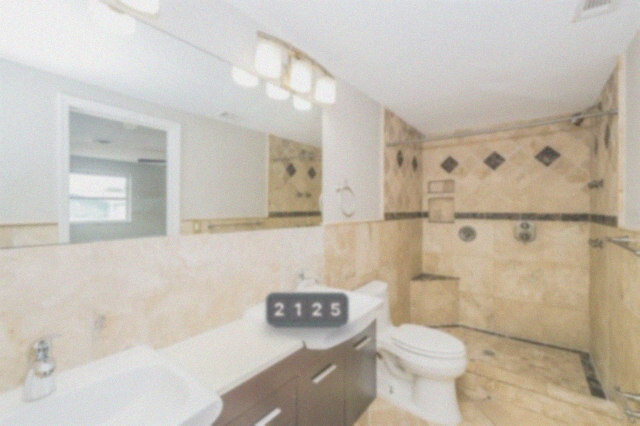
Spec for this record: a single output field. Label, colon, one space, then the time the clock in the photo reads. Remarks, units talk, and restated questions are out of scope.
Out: 21:25
